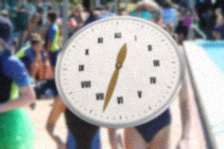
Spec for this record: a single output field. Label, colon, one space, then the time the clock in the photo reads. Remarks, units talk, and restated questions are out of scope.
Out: 12:33
